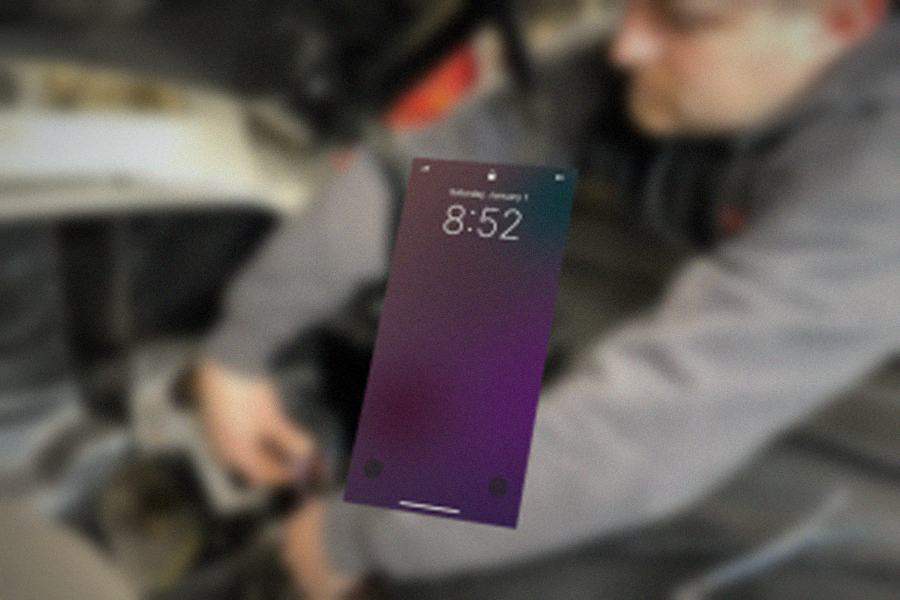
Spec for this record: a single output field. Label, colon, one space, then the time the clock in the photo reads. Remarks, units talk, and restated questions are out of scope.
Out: 8:52
